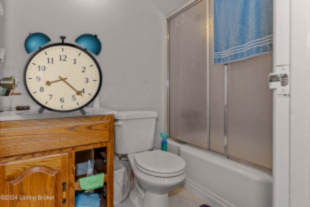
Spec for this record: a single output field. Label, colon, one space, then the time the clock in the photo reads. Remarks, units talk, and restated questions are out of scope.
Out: 8:22
